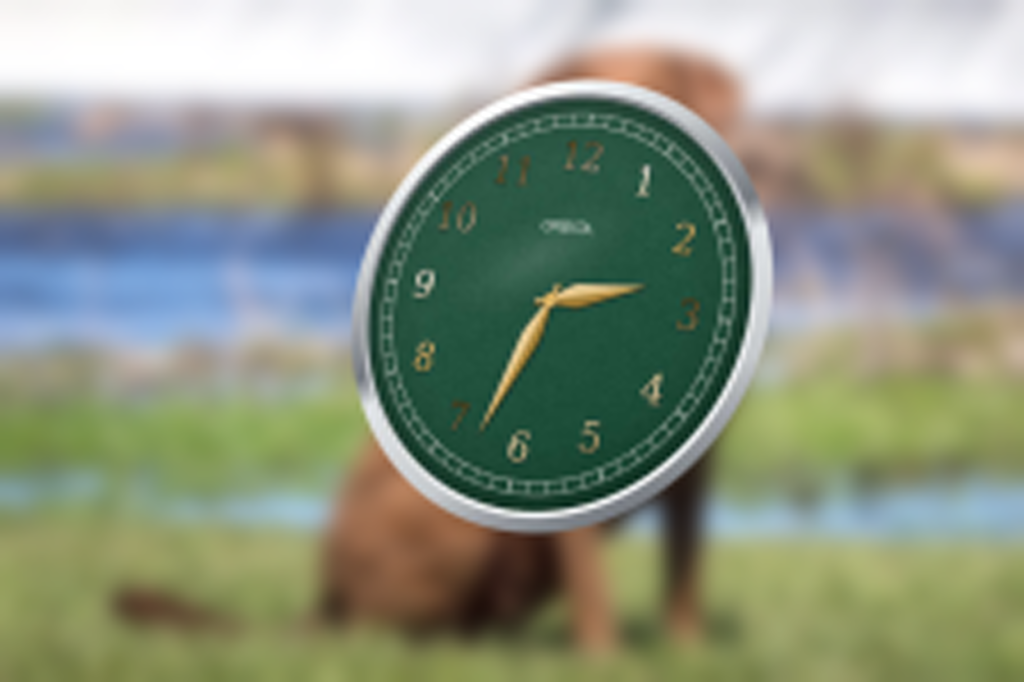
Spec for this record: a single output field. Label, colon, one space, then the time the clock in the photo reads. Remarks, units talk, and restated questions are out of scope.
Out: 2:33
